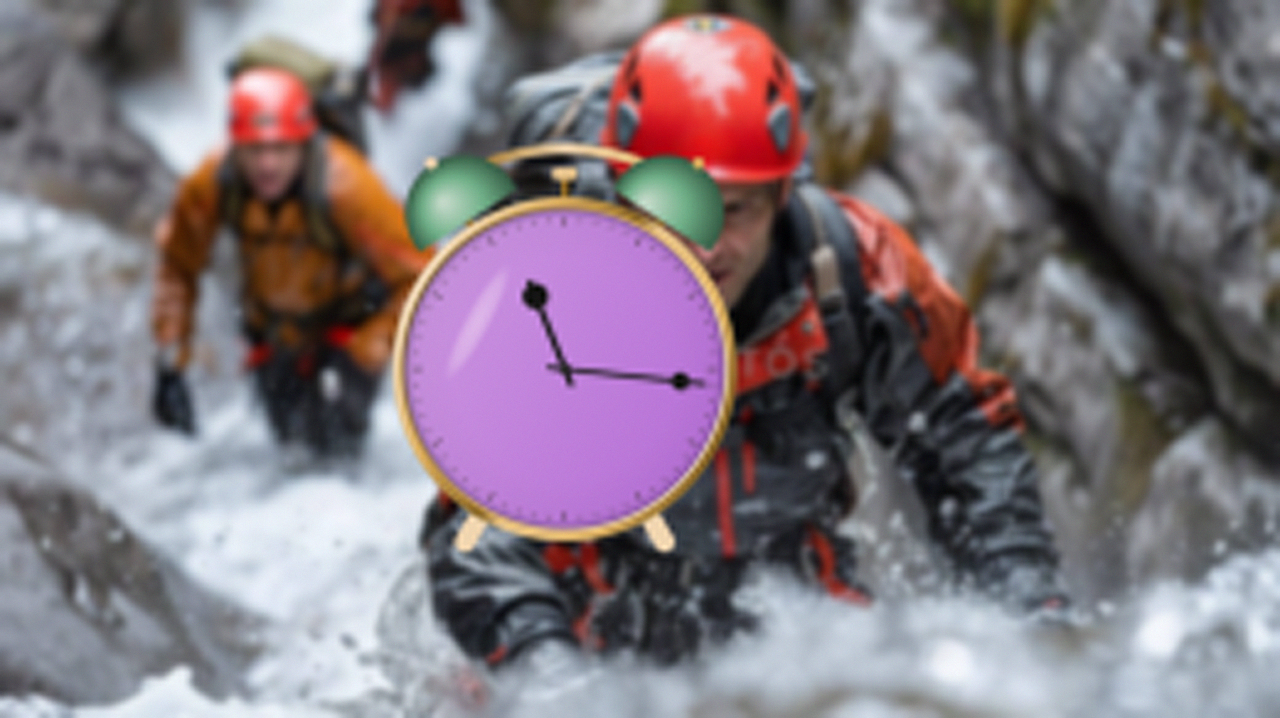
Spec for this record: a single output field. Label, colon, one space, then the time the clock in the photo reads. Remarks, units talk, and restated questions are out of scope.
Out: 11:16
